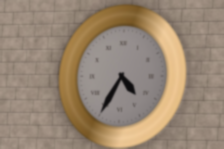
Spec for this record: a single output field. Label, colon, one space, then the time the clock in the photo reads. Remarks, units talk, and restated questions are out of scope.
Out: 4:35
